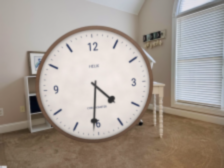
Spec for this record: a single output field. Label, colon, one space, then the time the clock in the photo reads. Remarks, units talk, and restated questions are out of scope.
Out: 4:31
